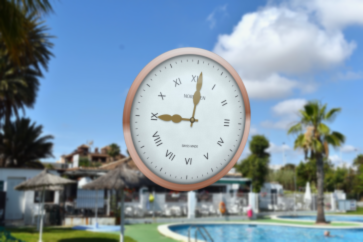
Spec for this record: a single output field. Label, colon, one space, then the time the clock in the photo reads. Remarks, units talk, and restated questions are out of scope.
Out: 9:01
